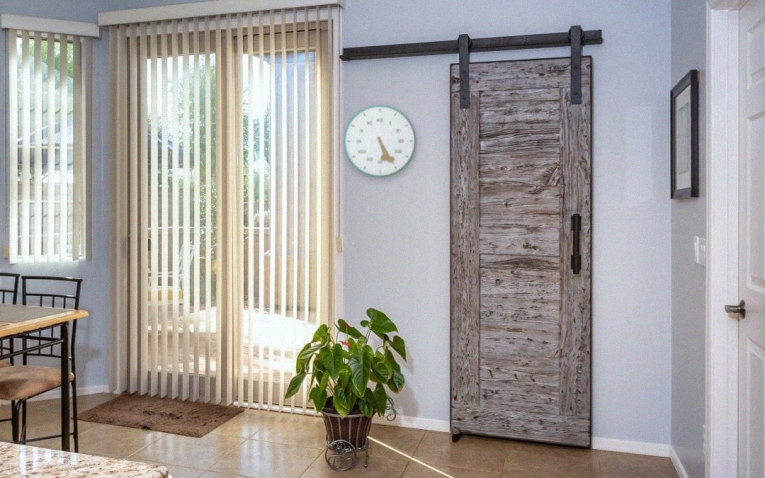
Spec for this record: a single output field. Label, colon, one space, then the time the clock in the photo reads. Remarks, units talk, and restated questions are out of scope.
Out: 5:25
